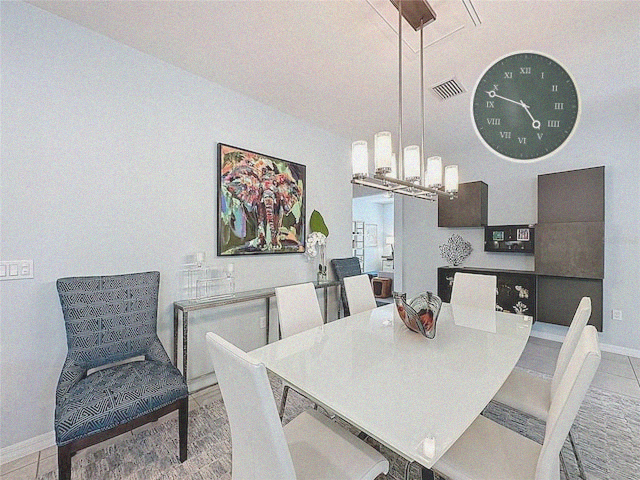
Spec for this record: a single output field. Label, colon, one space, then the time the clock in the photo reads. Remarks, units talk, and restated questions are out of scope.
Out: 4:48
